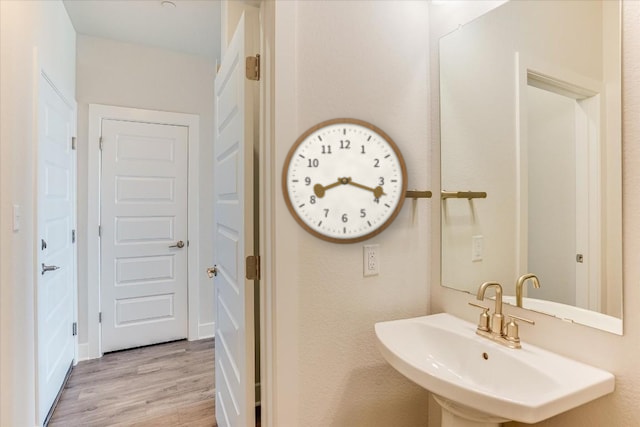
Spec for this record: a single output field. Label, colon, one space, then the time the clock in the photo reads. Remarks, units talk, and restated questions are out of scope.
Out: 8:18
